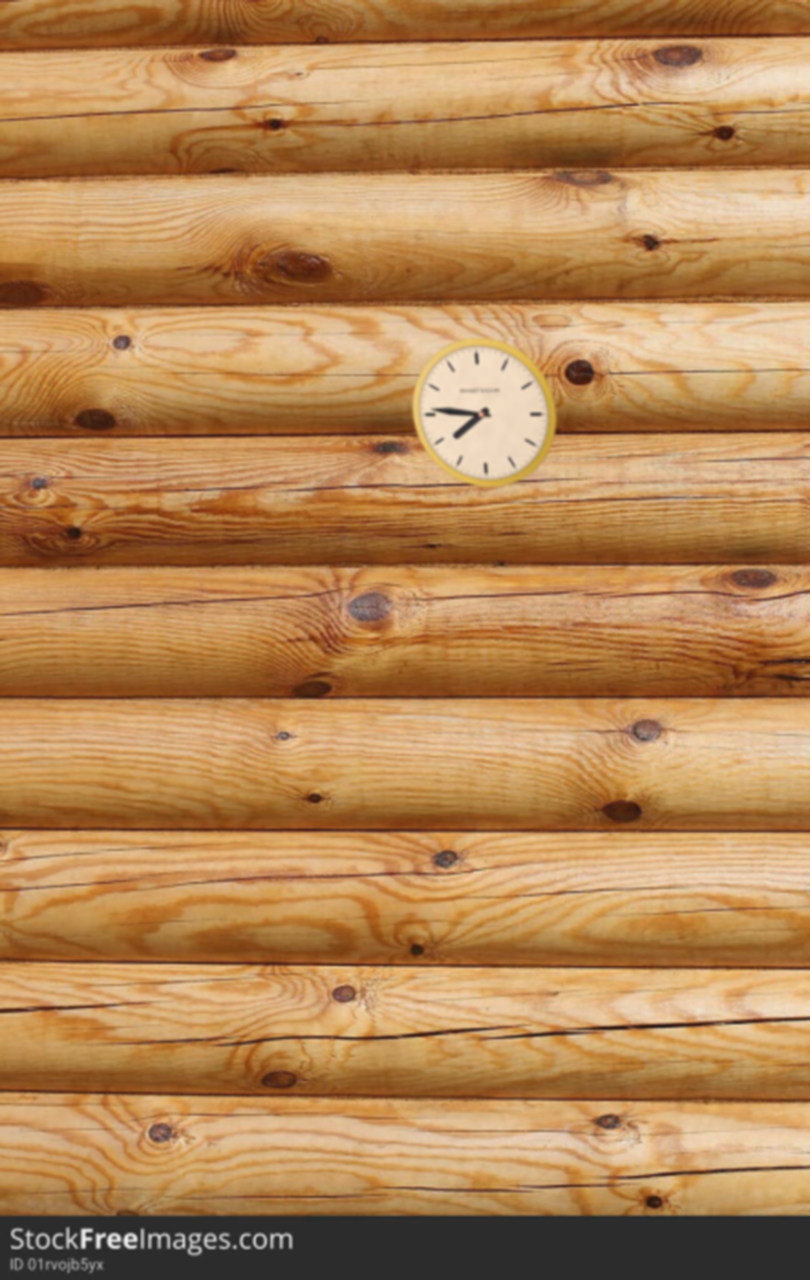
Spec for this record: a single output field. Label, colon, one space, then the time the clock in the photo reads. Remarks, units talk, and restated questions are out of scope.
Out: 7:46
